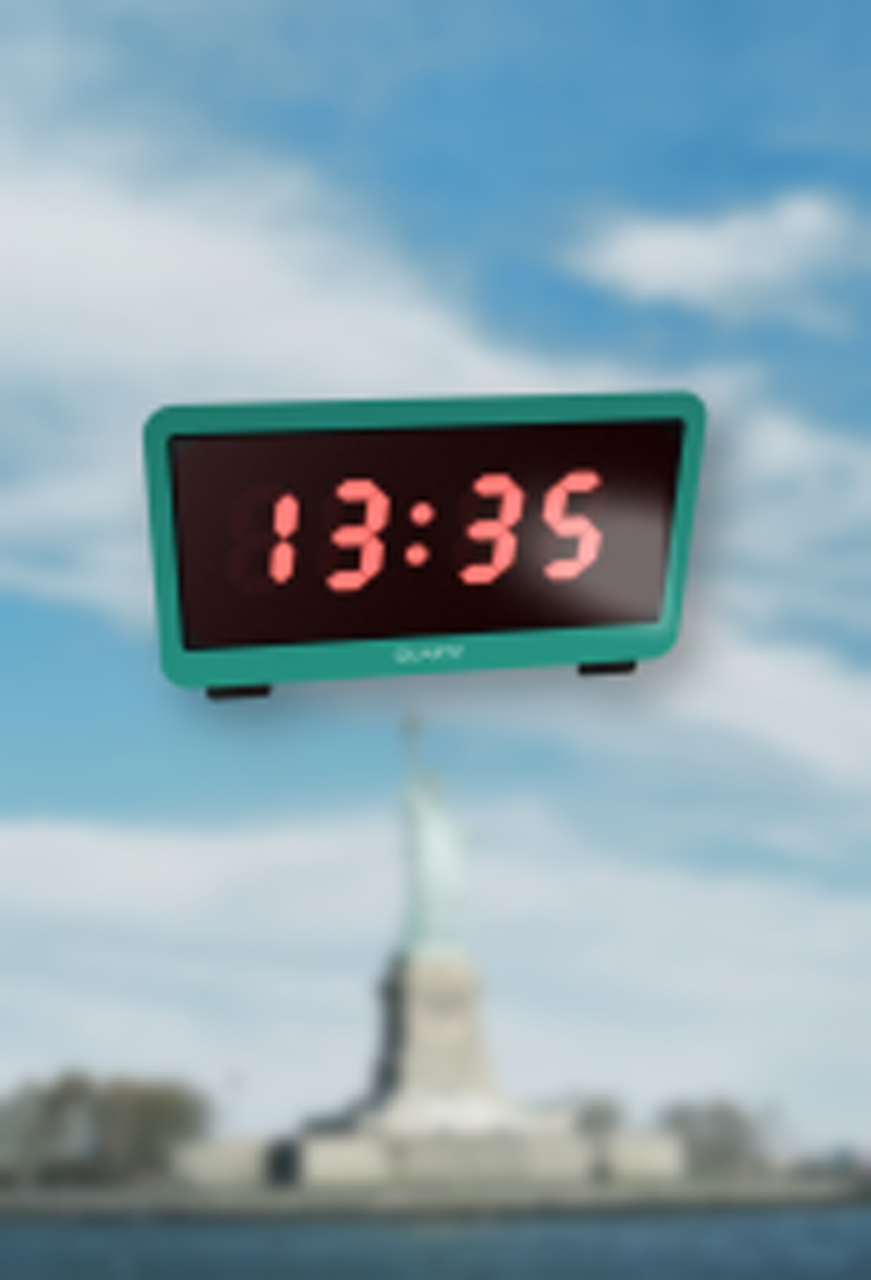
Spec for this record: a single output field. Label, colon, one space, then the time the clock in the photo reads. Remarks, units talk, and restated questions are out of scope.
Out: 13:35
